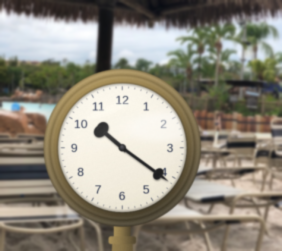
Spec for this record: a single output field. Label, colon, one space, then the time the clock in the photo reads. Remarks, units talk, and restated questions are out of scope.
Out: 10:21
